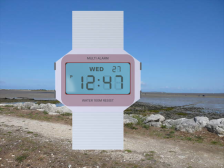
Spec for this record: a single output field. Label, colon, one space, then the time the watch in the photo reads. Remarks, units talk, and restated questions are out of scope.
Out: 12:47
